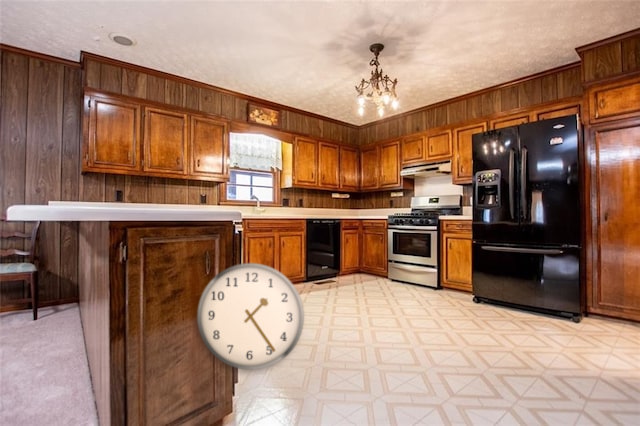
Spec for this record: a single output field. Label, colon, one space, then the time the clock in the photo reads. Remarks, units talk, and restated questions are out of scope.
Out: 1:24
